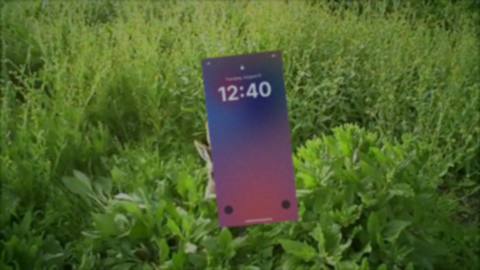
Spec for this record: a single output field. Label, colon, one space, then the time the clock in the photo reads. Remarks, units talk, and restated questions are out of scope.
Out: 12:40
